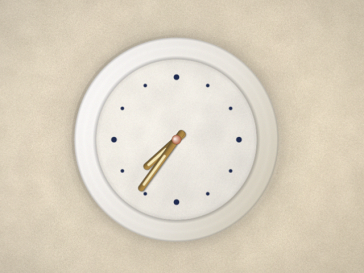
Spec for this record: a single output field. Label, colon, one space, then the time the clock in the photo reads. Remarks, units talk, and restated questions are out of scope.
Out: 7:36
